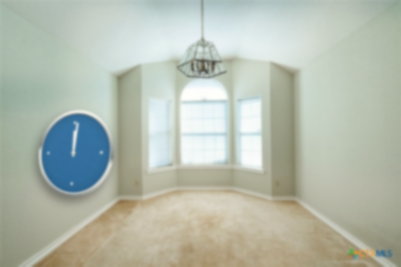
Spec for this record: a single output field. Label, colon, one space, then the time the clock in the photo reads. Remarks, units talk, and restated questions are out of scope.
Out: 12:01
